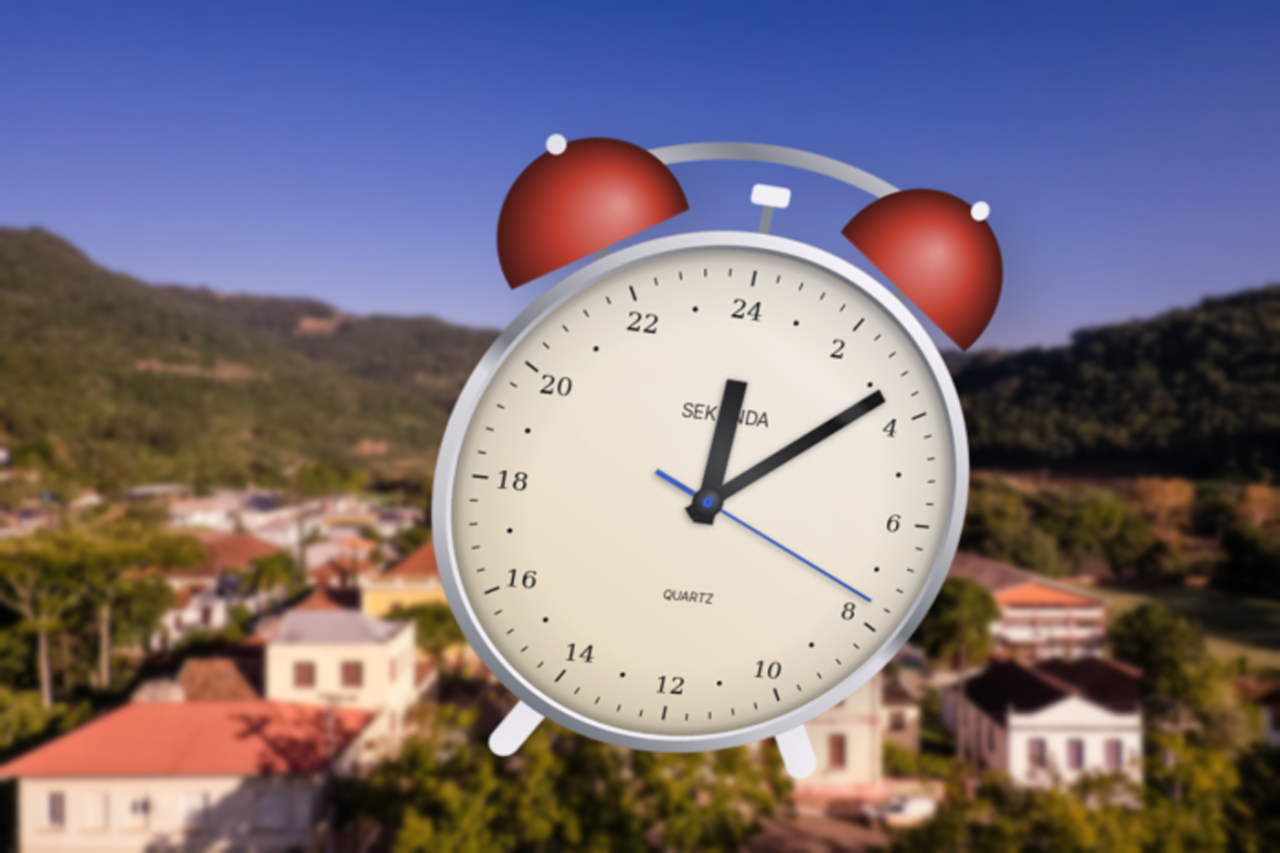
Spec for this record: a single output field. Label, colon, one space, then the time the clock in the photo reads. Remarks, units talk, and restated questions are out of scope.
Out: 0:08:19
